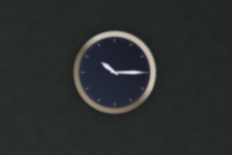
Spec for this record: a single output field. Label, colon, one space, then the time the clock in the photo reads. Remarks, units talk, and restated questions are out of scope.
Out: 10:15
